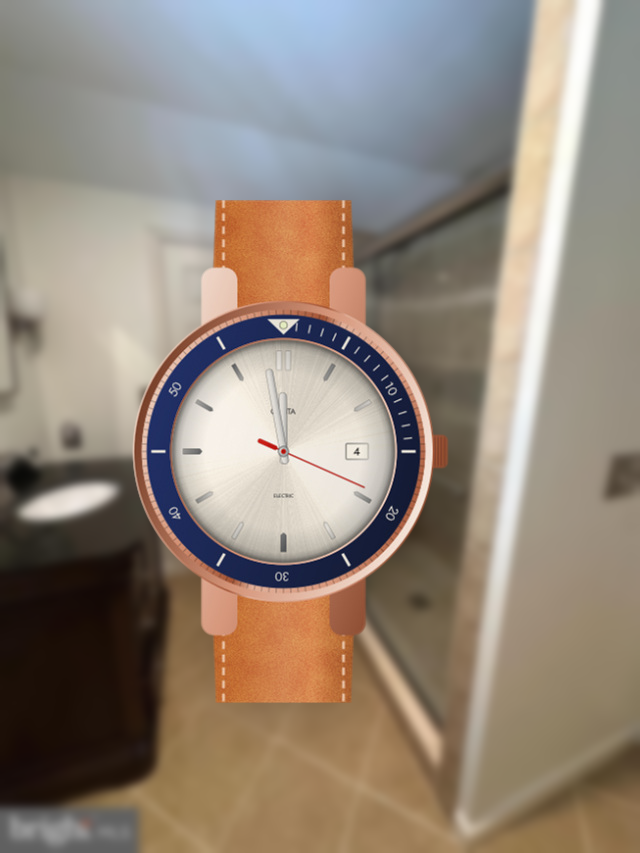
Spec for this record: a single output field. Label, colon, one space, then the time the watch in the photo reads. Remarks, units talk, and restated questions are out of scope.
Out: 11:58:19
